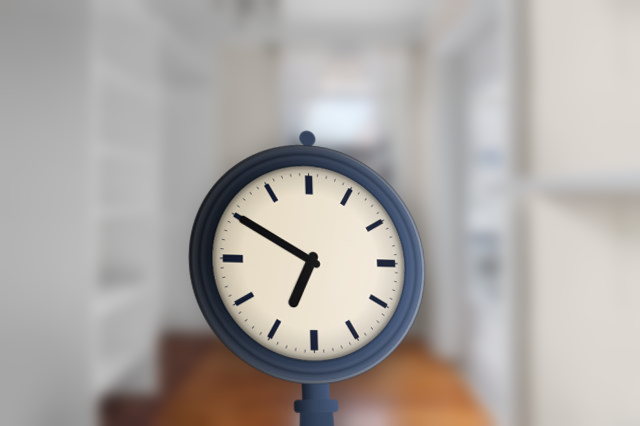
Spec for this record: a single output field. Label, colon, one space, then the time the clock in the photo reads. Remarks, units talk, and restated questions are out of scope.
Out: 6:50
